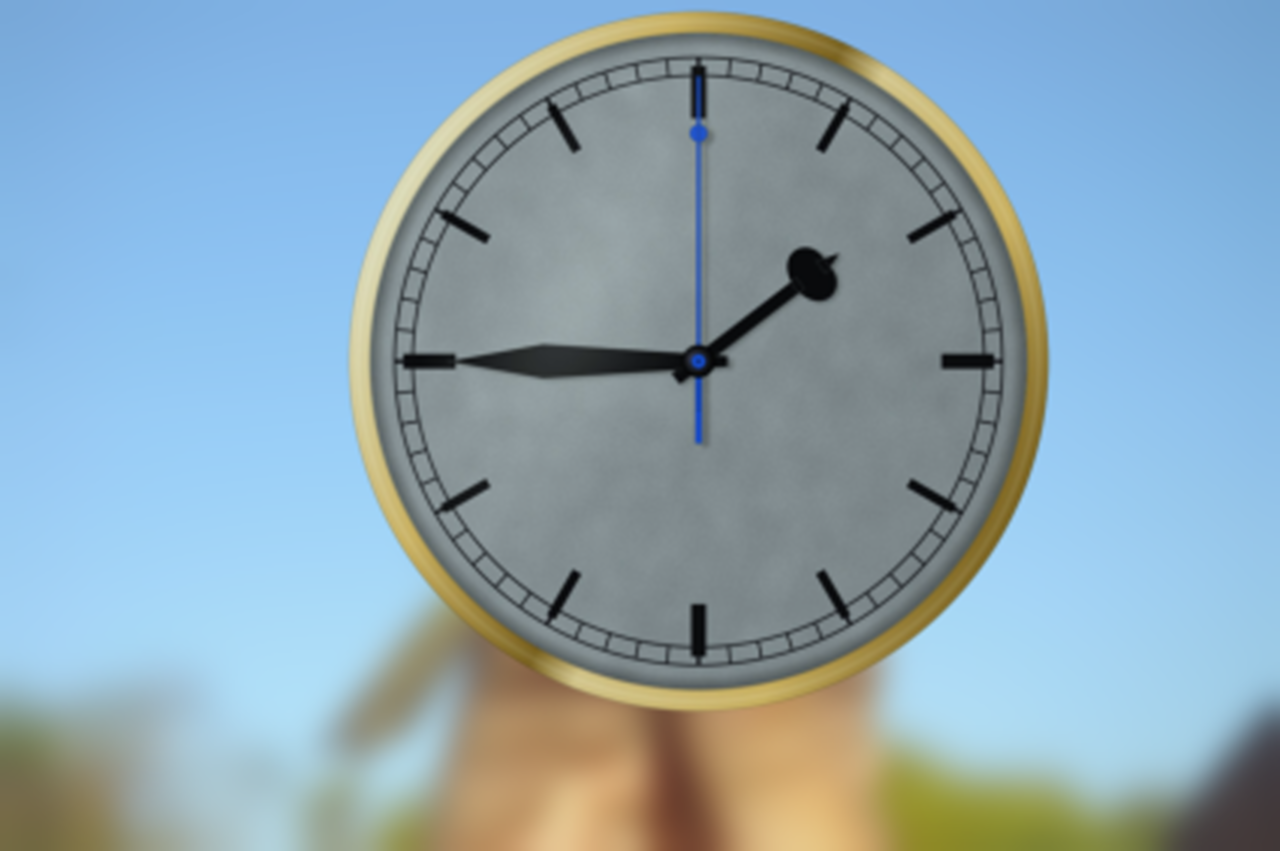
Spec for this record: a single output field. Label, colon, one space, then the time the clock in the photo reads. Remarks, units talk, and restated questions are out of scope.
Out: 1:45:00
